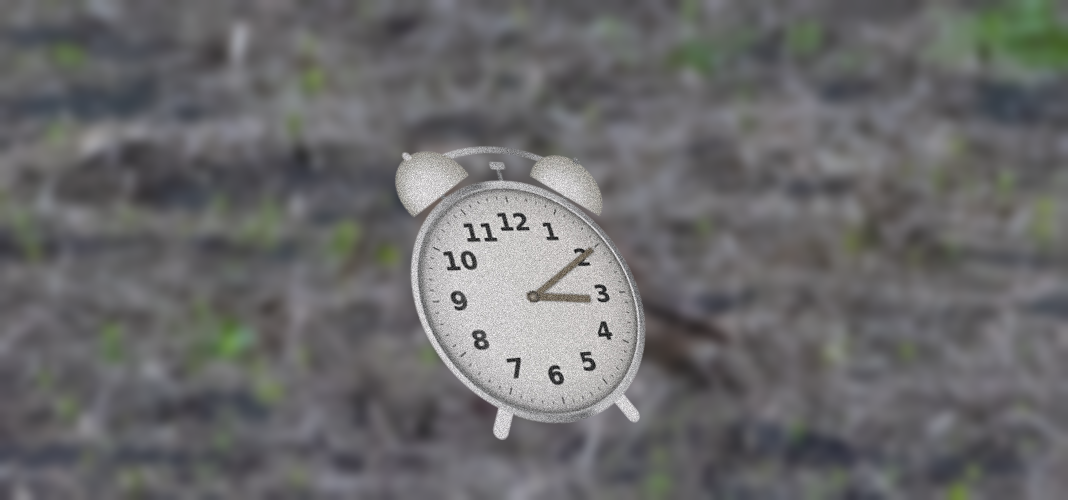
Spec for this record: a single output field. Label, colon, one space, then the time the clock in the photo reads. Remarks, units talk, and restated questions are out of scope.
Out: 3:10
